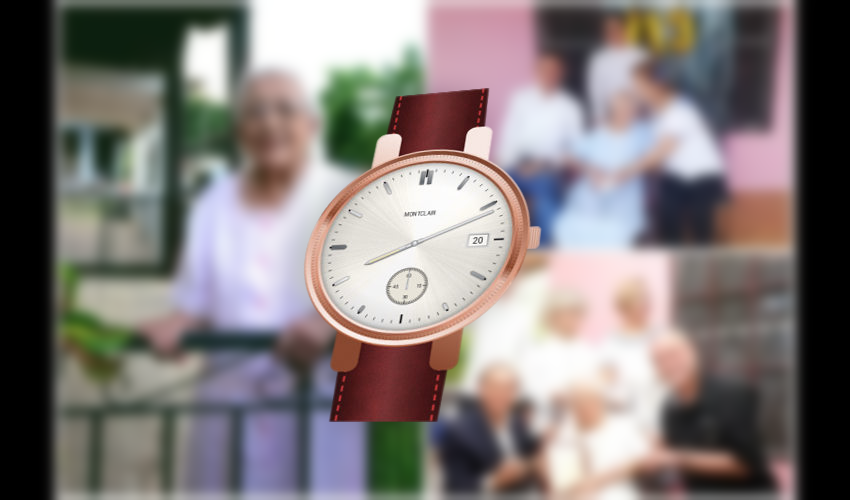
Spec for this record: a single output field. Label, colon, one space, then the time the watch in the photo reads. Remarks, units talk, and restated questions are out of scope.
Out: 8:11
